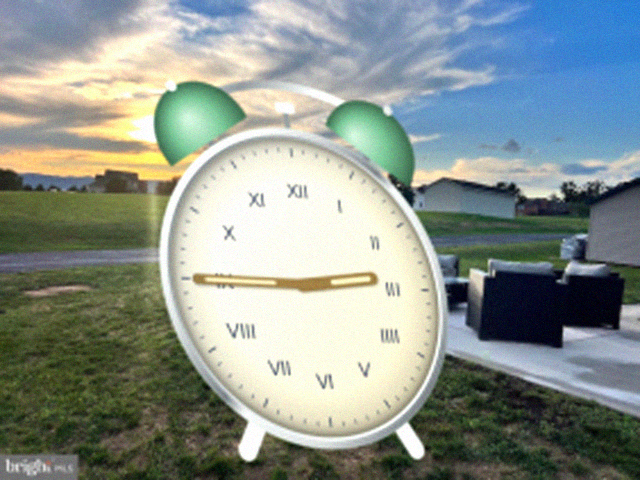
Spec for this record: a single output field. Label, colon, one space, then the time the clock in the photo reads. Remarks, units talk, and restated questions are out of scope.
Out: 2:45
